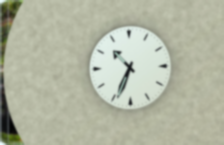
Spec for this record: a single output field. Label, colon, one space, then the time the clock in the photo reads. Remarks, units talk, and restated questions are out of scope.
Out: 10:34
